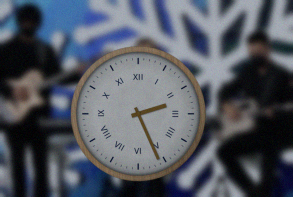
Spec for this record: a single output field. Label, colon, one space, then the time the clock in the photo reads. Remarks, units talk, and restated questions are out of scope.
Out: 2:26
